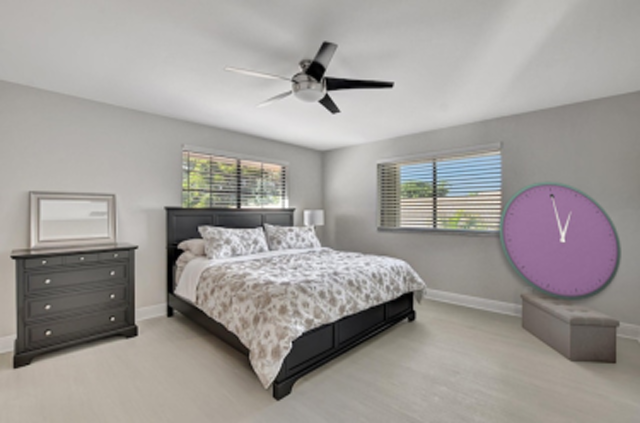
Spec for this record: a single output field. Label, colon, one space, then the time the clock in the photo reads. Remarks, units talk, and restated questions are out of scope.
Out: 1:00
